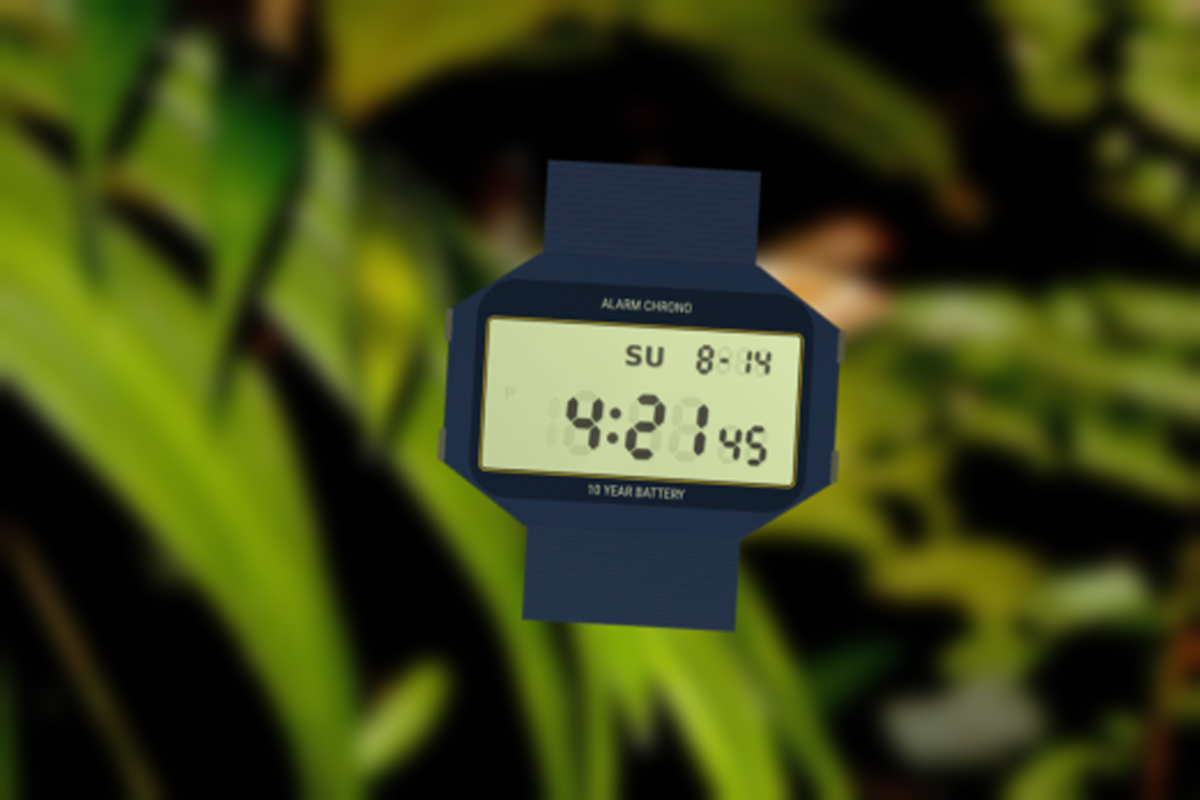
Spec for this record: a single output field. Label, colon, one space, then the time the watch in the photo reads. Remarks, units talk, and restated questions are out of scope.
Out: 4:21:45
